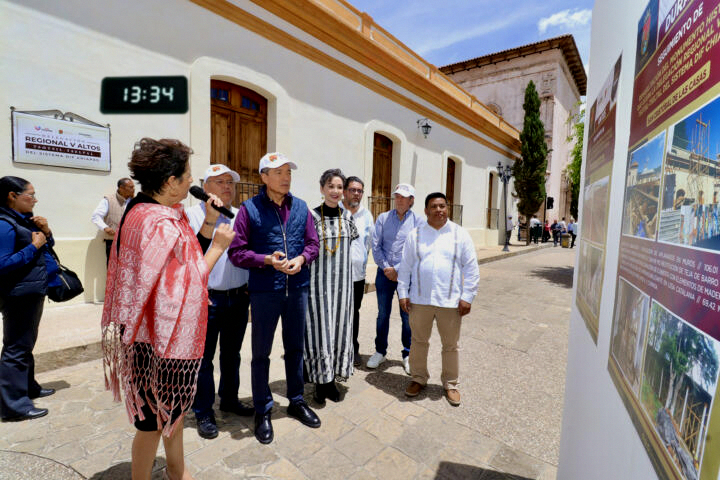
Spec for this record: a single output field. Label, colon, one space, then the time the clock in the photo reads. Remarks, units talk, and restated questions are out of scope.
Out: 13:34
